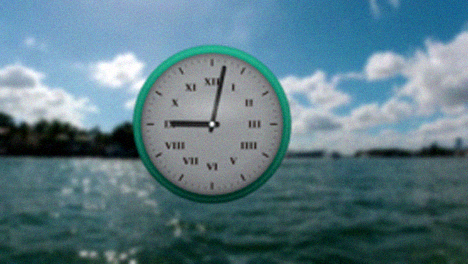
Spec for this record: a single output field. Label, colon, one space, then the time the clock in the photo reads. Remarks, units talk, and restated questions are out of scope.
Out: 9:02
